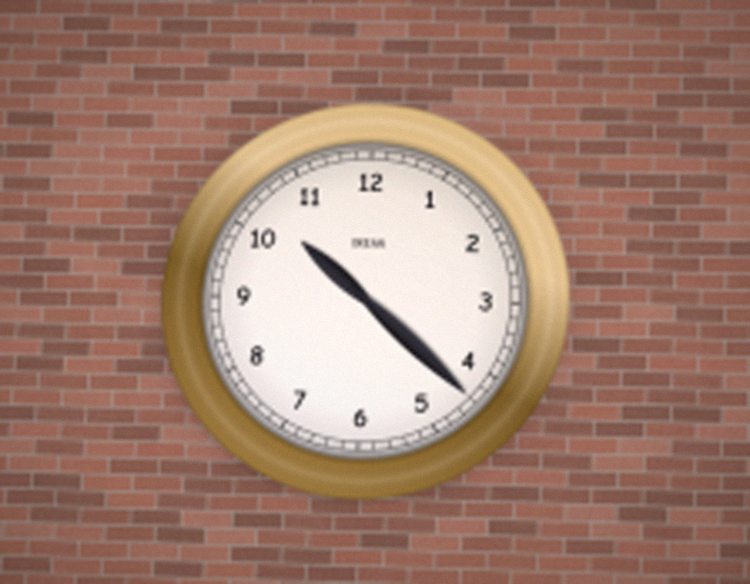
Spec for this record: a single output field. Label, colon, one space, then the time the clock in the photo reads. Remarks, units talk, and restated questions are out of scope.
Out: 10:22
